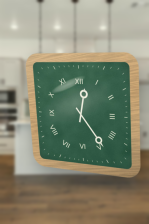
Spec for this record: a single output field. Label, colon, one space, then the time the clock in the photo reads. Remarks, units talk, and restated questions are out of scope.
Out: 12:24
